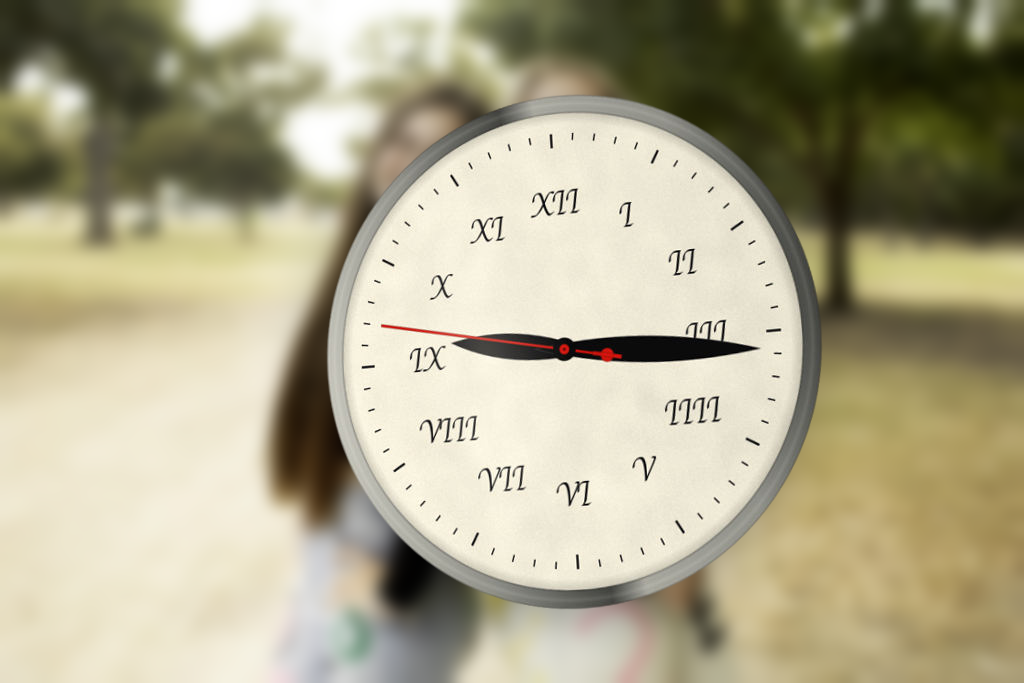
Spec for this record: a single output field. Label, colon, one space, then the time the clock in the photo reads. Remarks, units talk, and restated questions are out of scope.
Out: 9:15:47
